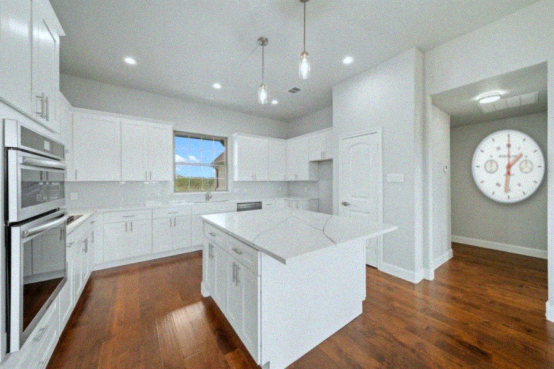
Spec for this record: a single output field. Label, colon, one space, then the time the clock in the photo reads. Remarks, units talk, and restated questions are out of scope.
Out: 1:31
